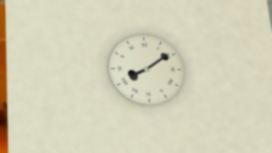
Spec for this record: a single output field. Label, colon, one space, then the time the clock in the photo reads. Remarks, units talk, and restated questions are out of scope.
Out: 8:09
